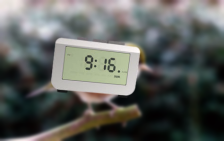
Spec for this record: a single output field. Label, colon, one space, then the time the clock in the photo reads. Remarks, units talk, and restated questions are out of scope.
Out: 9:16
